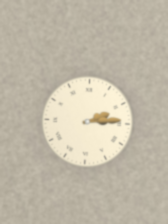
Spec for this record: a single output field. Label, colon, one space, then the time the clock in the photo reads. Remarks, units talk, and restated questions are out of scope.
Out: 2:14
